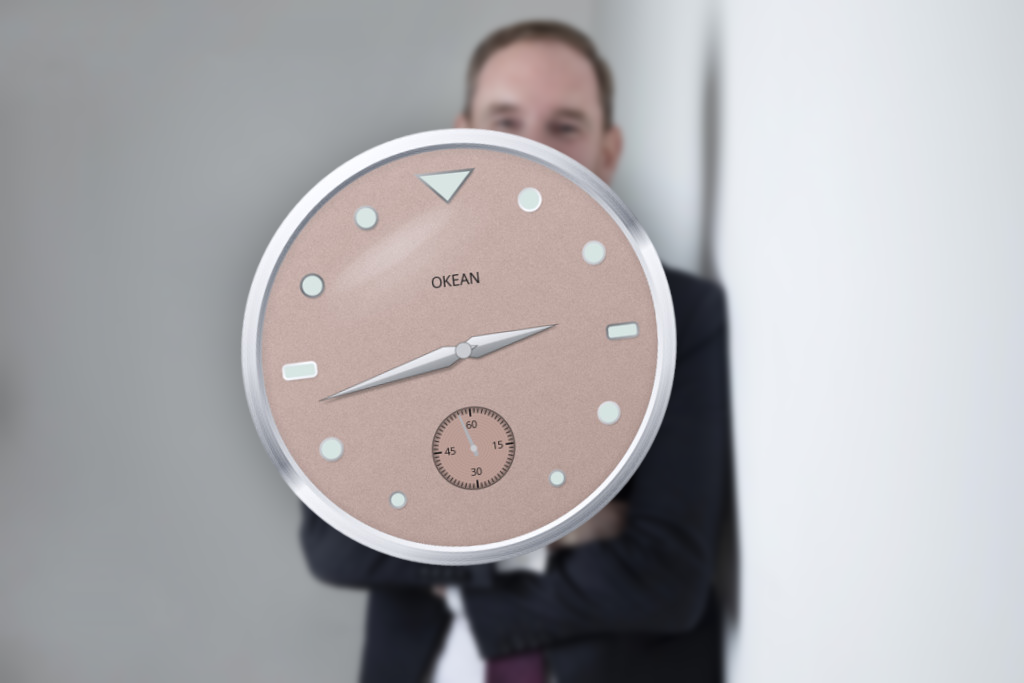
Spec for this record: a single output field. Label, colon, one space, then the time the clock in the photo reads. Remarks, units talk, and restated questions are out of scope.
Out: 2:42:57
